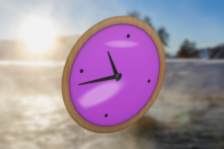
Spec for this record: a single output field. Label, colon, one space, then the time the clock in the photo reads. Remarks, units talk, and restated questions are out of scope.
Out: 10:42
